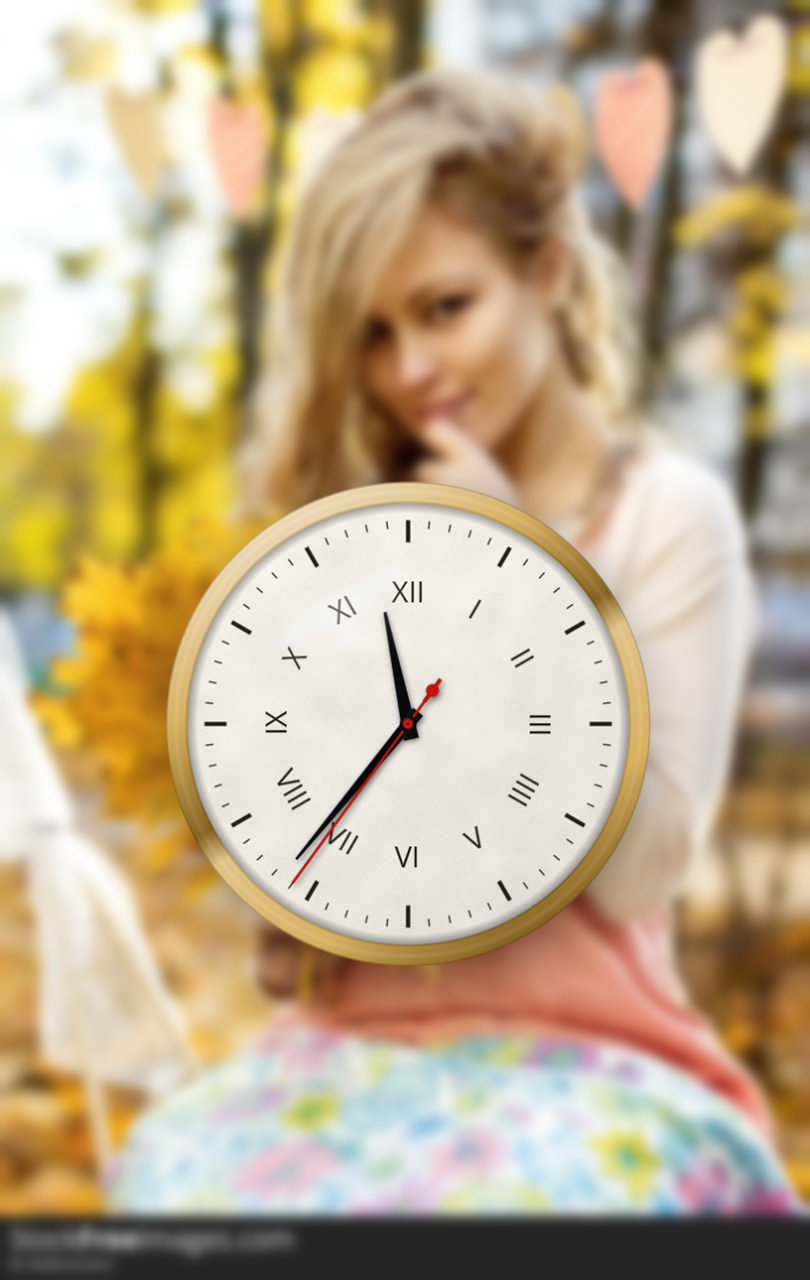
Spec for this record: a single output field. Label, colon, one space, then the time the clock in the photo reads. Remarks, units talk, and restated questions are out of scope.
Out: 11:36:36
